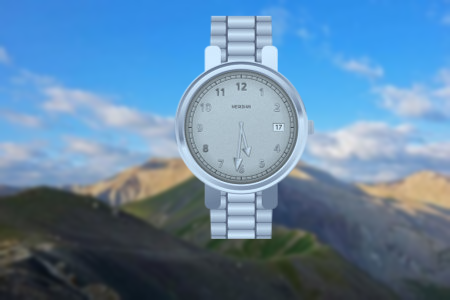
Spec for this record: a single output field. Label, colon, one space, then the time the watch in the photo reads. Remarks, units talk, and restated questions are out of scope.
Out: 5:31
